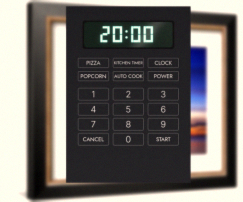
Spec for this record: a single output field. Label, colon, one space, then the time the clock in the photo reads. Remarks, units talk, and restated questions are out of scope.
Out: 20:00
